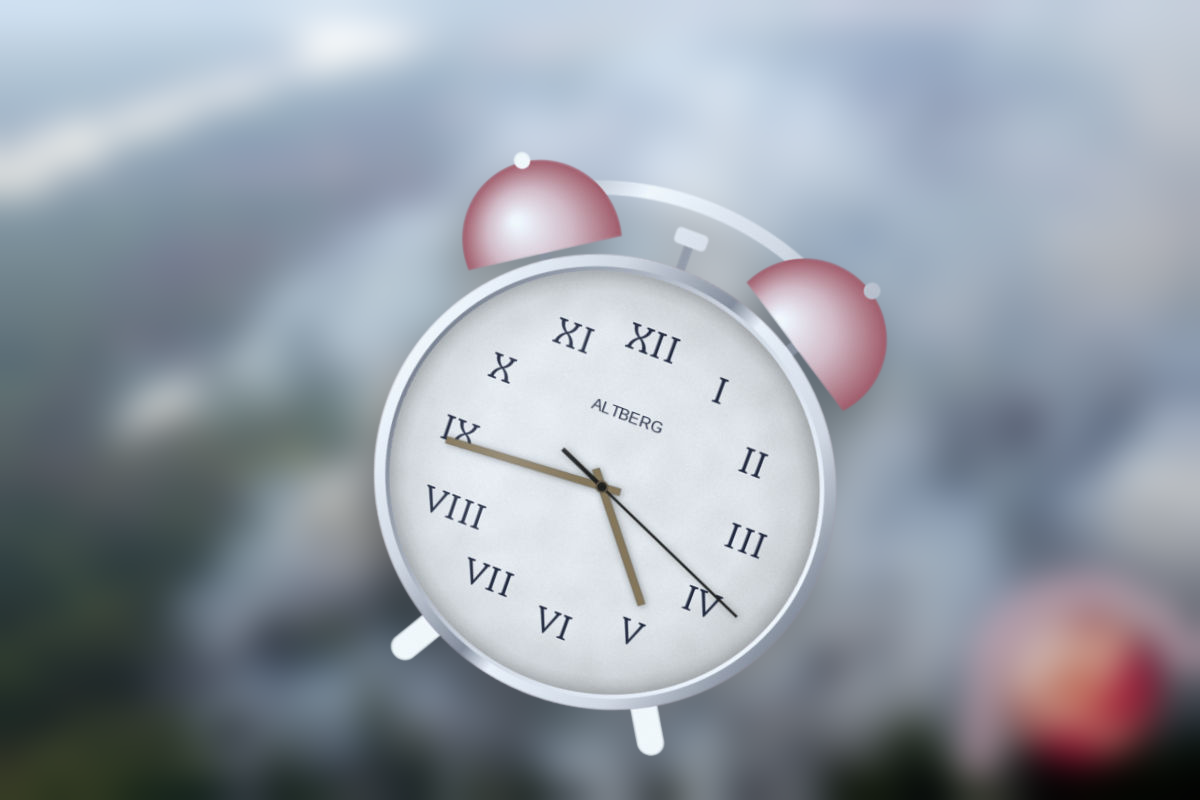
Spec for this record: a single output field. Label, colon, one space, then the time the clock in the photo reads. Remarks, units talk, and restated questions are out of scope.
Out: 4:44:19
